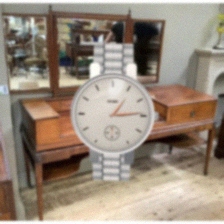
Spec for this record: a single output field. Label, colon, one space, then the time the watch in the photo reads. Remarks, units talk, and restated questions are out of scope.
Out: 1:14
